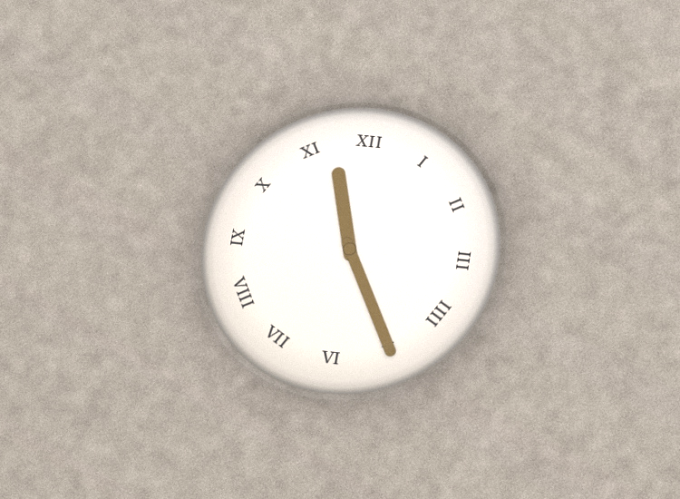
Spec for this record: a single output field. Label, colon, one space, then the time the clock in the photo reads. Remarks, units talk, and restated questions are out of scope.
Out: 11:25
